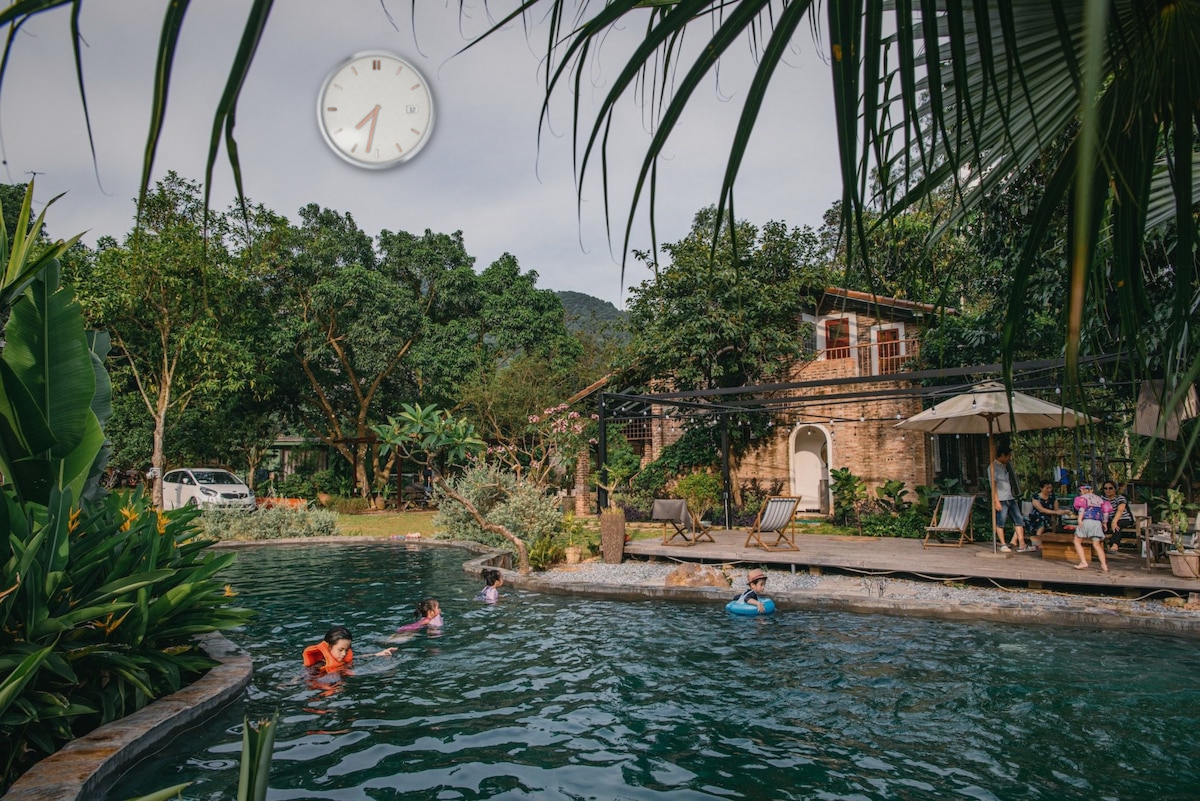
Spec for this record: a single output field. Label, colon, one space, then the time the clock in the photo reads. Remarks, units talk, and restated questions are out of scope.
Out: 7:32
